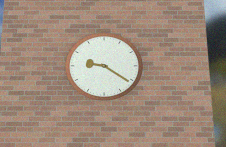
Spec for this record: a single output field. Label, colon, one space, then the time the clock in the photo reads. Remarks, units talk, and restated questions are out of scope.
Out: 9:21
